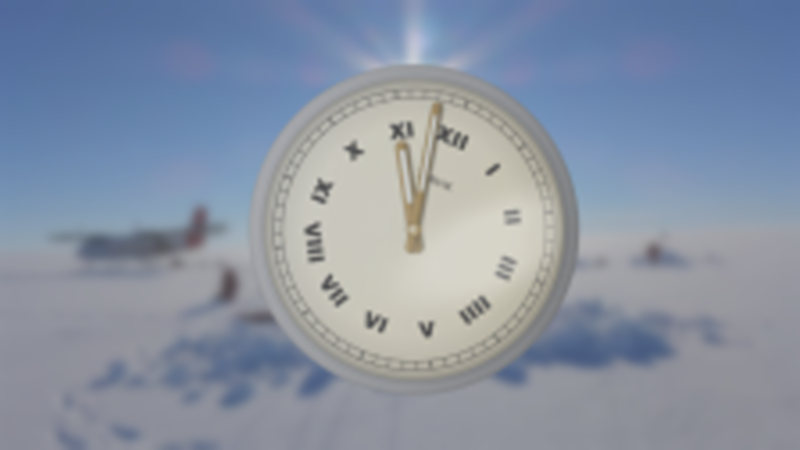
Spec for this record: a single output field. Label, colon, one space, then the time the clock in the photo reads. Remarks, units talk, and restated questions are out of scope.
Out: 10:58
